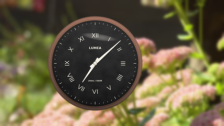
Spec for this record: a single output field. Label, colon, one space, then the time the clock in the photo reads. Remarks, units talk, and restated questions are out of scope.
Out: 7:08
